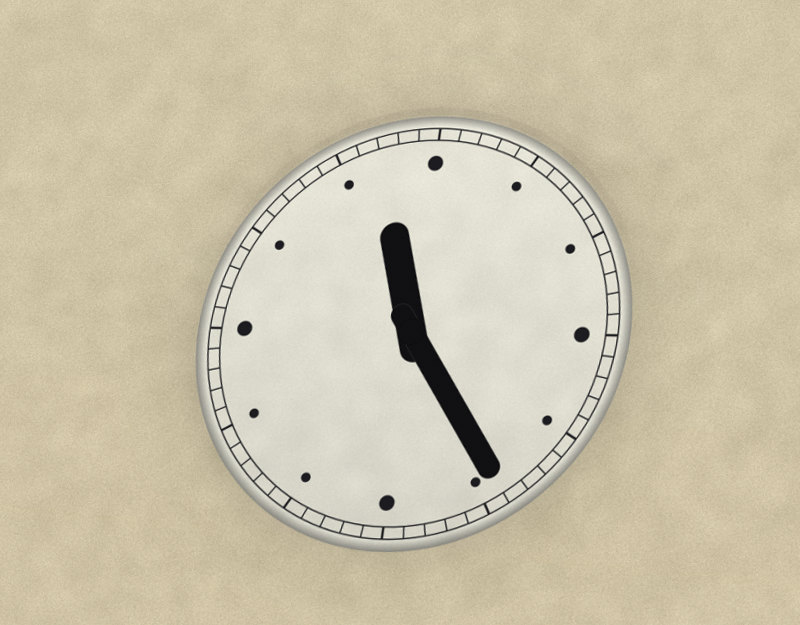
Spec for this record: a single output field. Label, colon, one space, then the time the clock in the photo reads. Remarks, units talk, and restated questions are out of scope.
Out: 11:24
